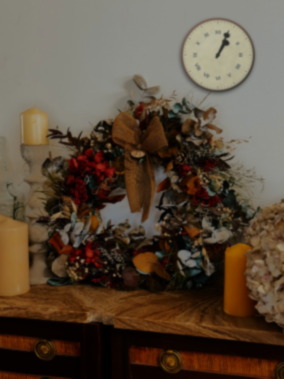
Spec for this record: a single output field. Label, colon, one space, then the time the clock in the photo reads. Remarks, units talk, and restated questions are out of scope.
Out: 1:04
